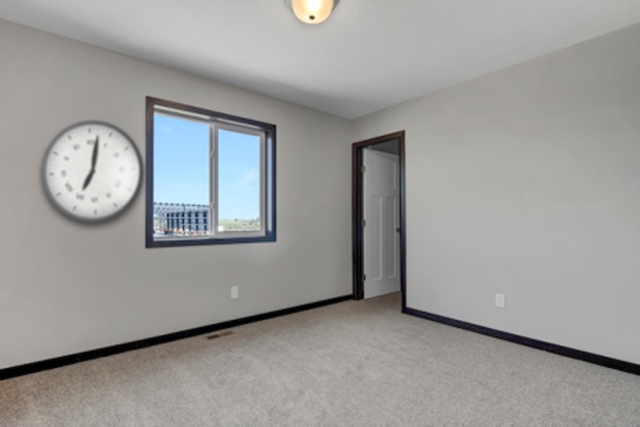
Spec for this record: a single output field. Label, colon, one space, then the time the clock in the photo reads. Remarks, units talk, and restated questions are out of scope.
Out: 7:02
